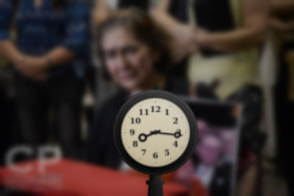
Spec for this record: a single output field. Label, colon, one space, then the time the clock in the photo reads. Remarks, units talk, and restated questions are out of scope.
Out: 8:16
